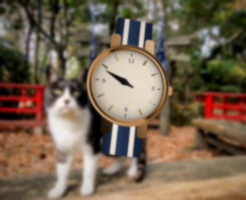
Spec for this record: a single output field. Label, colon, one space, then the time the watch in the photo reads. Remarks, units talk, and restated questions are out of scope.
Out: 9:49
